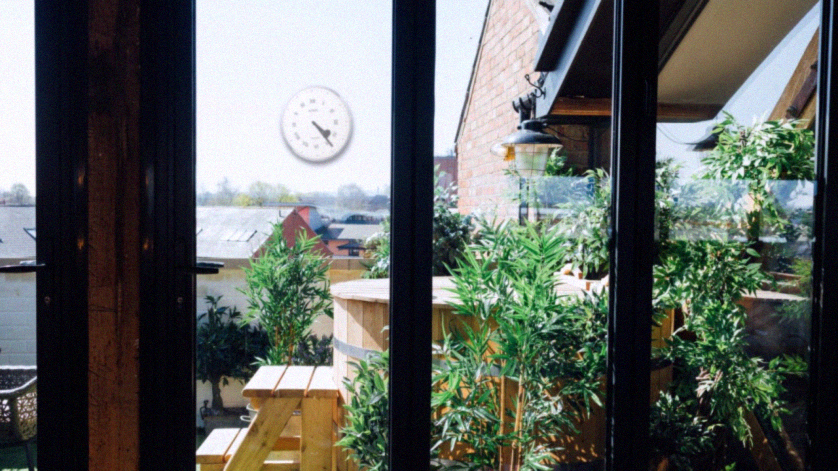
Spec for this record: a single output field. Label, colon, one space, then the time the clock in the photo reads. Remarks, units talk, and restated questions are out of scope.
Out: 4:24
